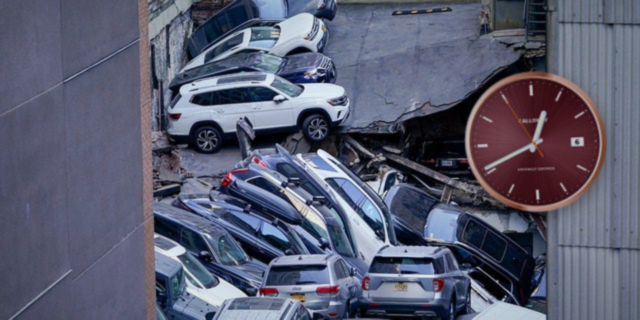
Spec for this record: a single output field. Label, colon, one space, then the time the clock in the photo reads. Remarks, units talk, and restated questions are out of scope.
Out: 12:40:55
